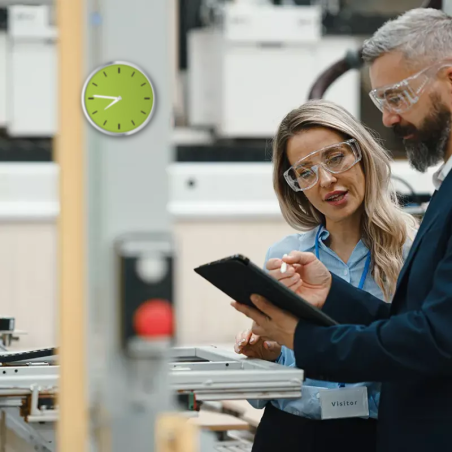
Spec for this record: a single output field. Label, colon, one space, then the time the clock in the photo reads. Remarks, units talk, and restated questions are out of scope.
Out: 7:46
